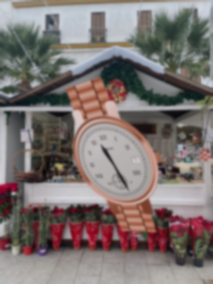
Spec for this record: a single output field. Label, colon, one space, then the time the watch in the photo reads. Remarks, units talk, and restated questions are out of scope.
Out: 11:28
